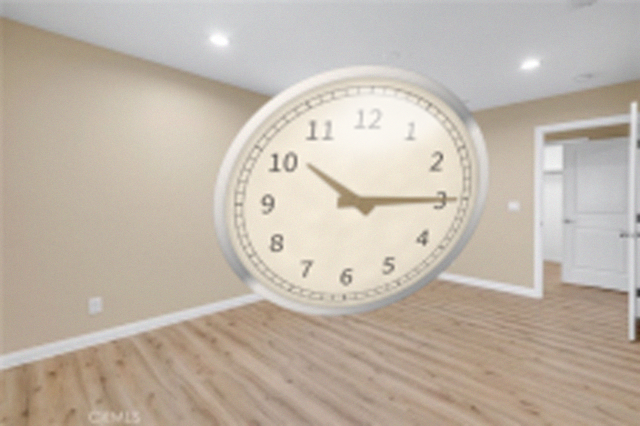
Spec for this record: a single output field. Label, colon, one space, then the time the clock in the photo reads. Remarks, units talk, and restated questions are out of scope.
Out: 10:15
